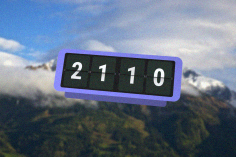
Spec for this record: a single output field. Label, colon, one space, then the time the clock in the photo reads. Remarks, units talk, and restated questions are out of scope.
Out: 21:10
